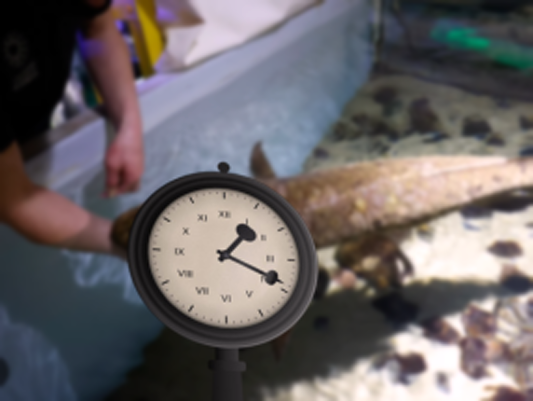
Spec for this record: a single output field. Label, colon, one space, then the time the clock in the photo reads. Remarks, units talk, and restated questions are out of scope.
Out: 1:19
